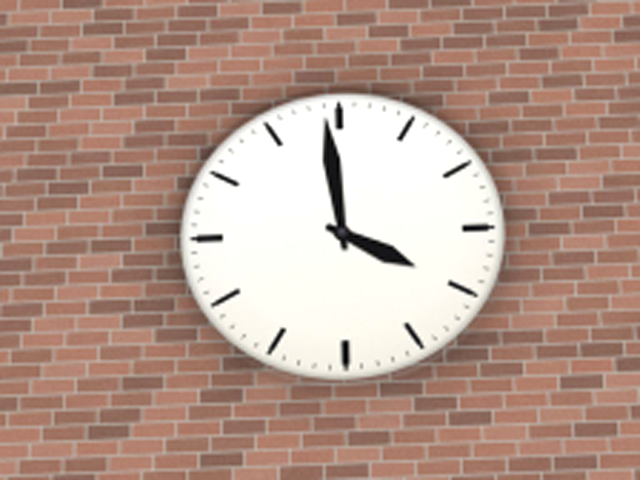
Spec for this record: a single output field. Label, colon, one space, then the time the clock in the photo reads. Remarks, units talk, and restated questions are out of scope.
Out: 3:59
